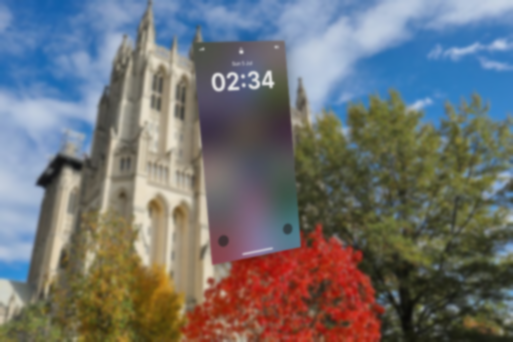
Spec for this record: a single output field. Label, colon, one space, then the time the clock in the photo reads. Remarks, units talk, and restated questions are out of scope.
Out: 2:34
